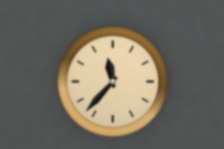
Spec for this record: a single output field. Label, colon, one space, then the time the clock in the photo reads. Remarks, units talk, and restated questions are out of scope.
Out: 11:37
